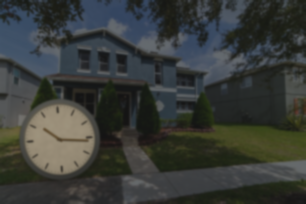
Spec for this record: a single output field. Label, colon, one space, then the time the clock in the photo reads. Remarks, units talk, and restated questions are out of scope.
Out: 10:16
